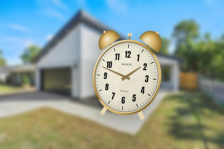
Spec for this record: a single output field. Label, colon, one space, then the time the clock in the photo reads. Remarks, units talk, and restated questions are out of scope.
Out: 1:48
